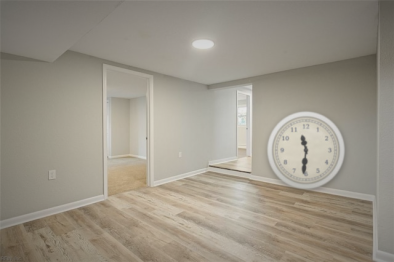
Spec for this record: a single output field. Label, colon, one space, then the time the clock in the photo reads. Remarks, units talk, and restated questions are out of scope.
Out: 11:31
